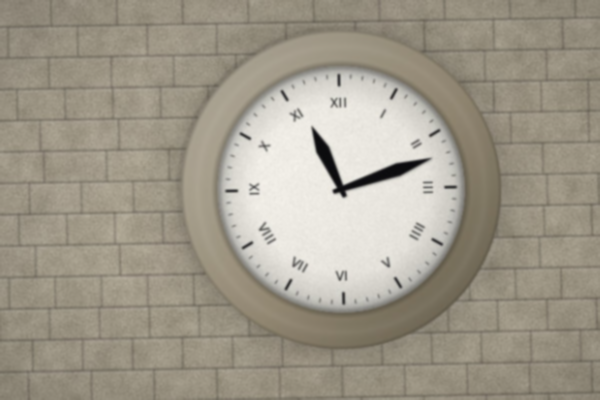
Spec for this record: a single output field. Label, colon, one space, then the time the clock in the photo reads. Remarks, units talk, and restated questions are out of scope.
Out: 11:12
